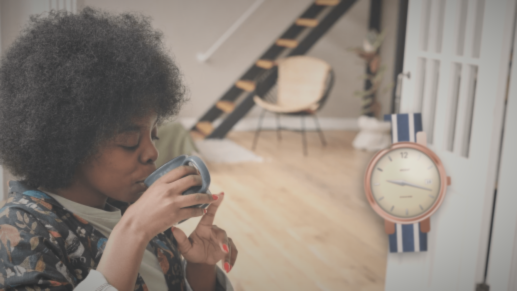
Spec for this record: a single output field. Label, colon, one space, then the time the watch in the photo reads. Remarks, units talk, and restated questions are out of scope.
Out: 9:18
